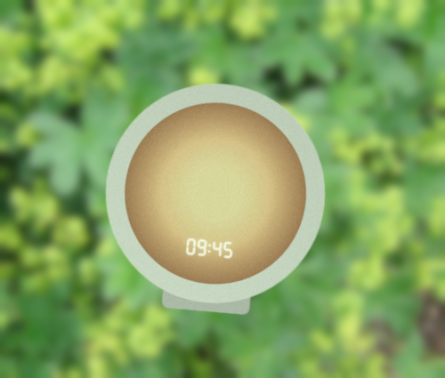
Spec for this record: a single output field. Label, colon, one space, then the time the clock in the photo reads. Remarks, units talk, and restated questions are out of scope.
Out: 9:45
